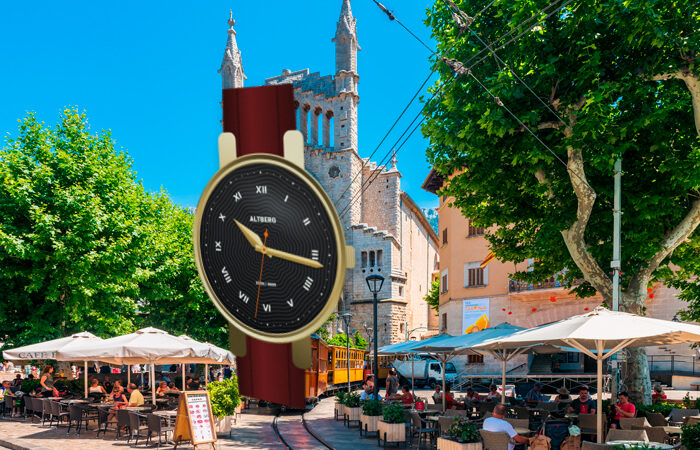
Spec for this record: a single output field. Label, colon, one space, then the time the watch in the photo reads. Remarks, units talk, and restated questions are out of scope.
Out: 10:16:32
